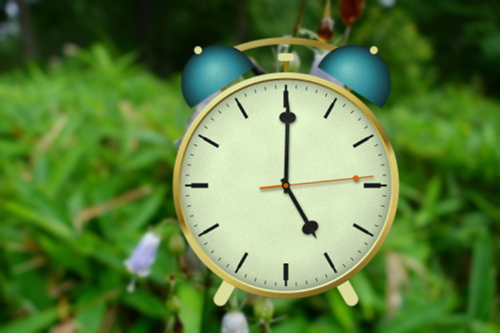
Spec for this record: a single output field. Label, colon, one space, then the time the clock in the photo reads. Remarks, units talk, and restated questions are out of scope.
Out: 5:00:14
